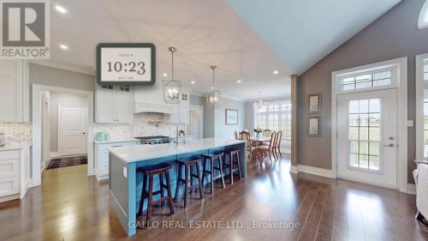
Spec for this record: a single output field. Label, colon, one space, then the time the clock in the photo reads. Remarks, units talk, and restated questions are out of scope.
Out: 10:23
